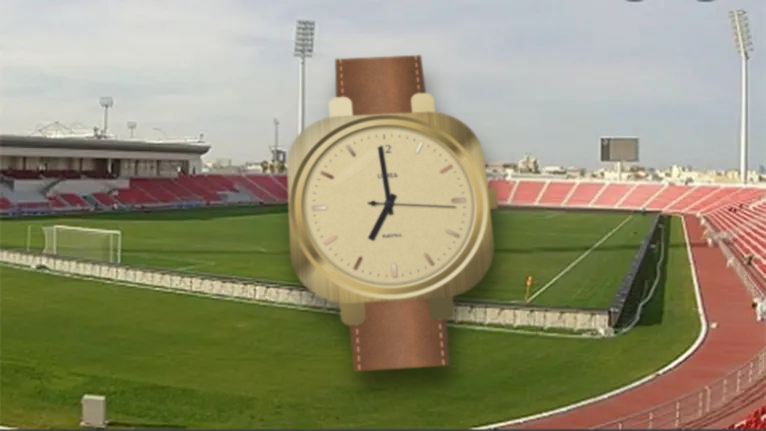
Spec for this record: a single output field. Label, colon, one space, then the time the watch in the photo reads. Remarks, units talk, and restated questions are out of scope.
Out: 6:59:16
